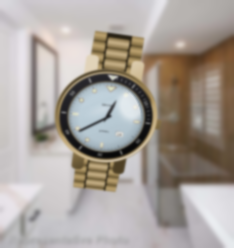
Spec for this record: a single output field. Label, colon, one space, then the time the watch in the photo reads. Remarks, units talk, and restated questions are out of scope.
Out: 12:39
